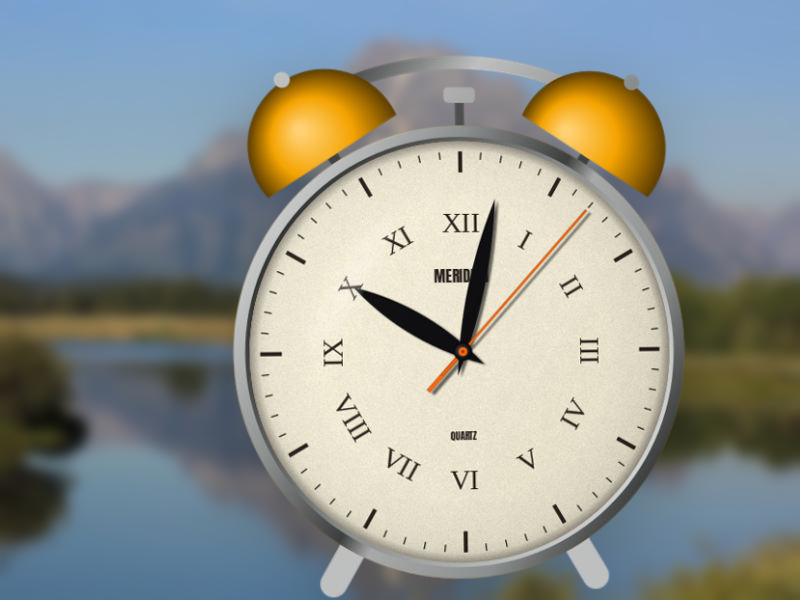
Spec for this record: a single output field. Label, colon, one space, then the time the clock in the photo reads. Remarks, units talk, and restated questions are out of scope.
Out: 10:02:07
